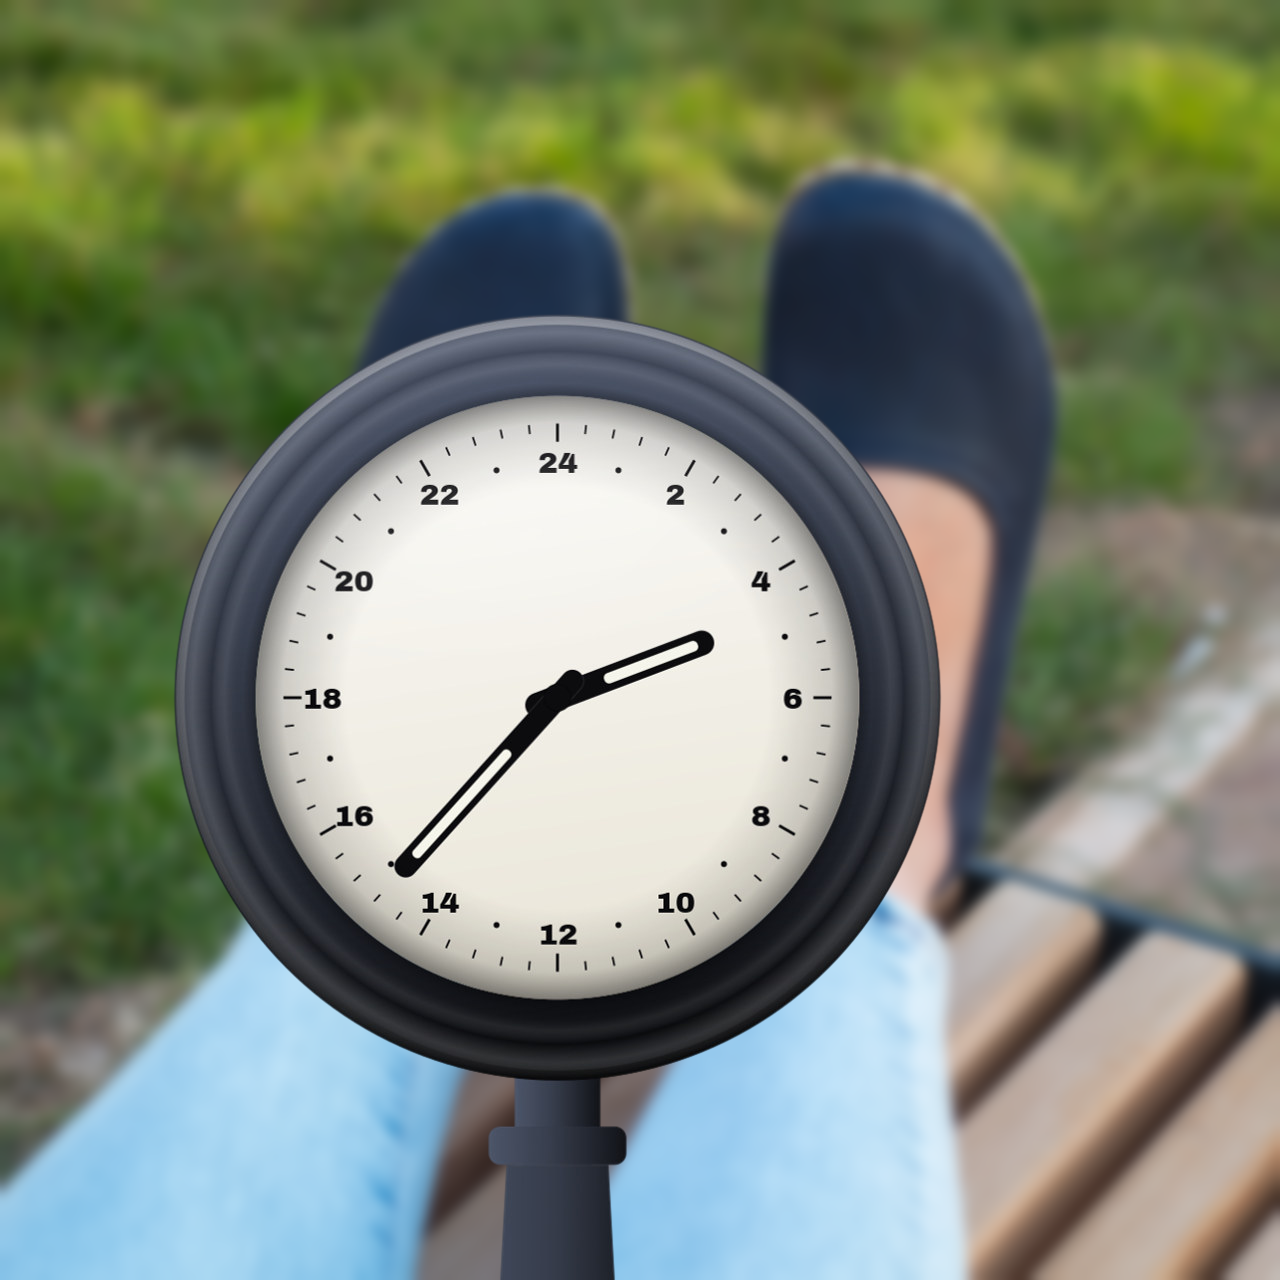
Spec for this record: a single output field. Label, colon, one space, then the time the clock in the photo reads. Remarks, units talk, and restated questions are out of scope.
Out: 4:37
